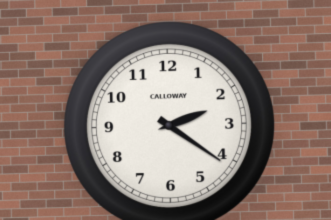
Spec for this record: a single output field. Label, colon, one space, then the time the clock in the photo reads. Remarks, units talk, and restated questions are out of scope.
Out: 2:21
